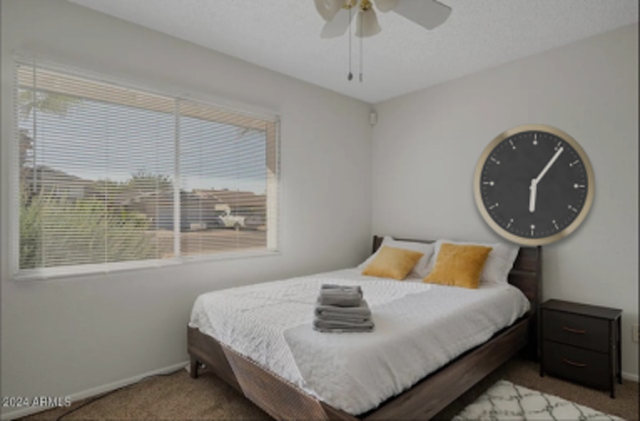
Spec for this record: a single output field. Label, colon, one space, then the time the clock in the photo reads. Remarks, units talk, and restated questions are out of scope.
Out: 6:06
